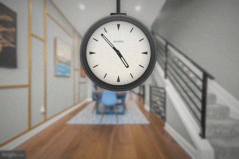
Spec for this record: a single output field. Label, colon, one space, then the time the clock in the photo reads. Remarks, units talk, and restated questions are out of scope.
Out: 4:53
